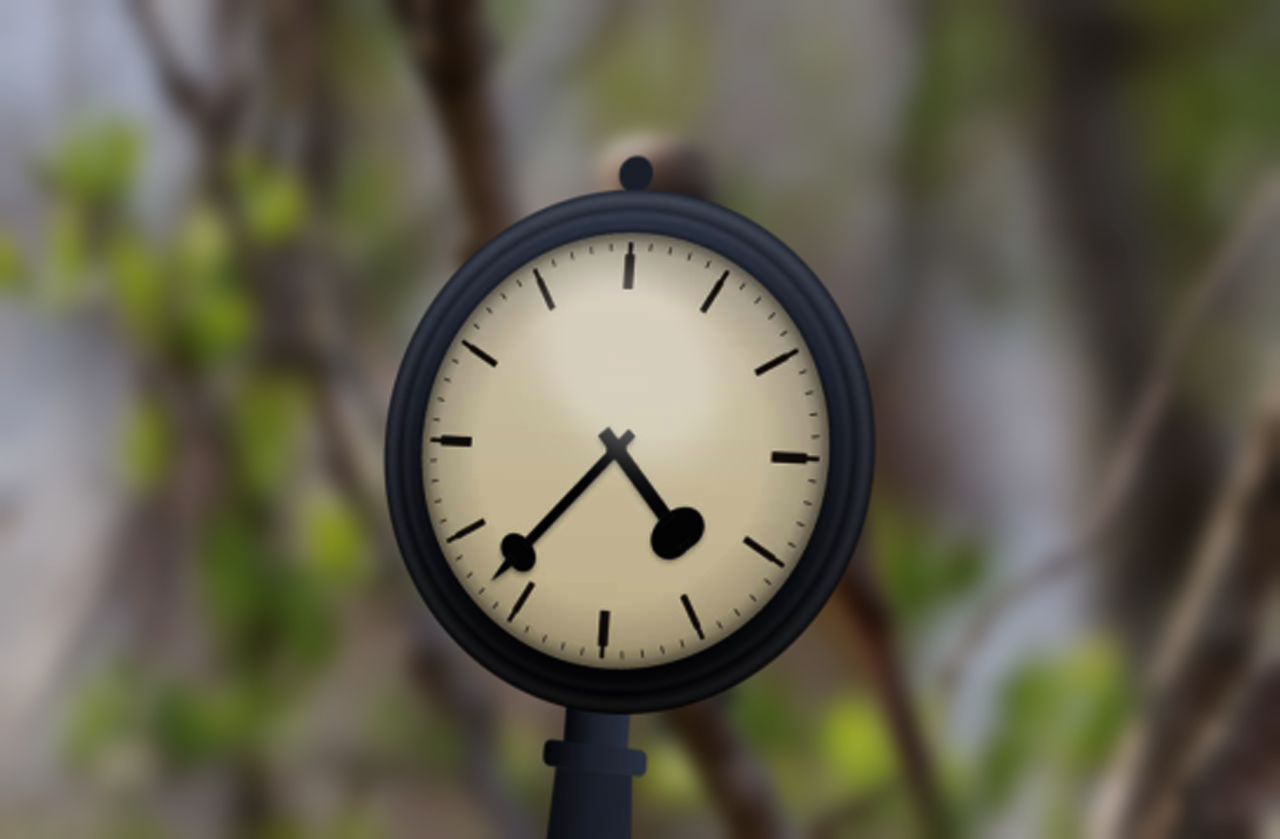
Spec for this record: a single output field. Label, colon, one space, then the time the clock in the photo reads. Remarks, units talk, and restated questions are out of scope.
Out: 4:37
